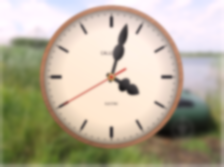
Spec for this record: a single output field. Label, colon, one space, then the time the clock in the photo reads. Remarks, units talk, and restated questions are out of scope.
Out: 4:02:40
